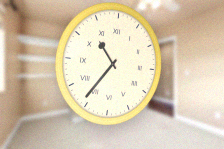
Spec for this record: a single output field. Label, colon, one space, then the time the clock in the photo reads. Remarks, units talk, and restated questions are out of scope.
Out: 10:36
